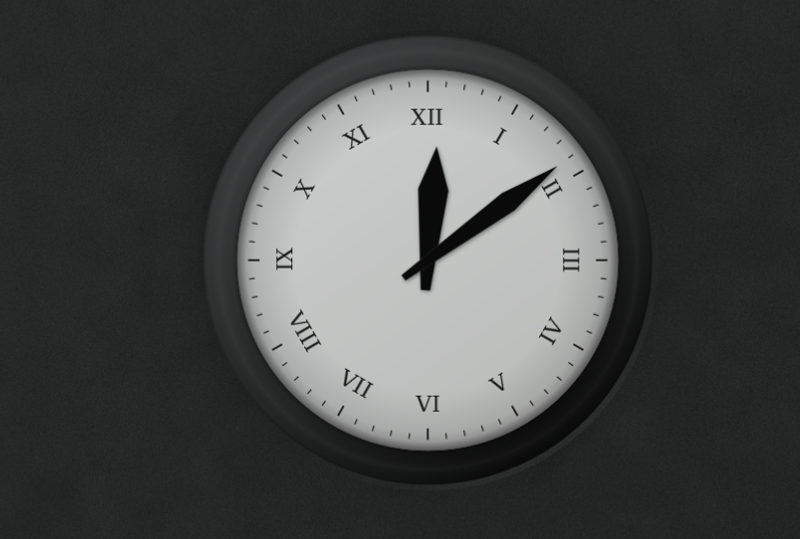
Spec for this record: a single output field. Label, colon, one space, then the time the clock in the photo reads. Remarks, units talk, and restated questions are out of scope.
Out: 12:09
